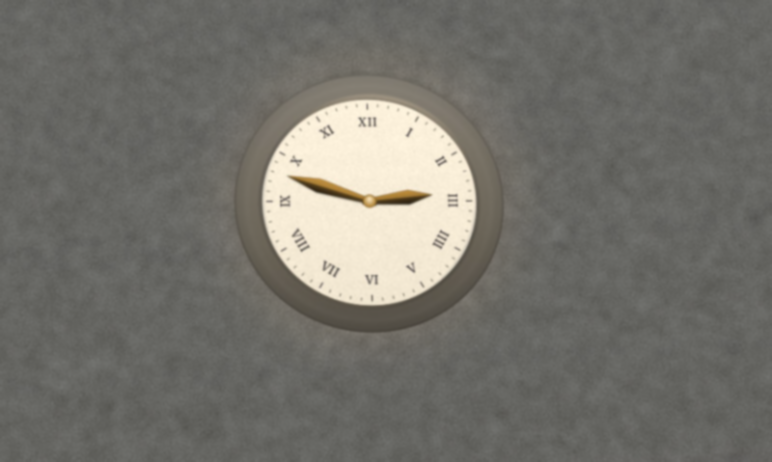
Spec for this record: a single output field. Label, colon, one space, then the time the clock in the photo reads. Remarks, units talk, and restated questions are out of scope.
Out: 2:48
